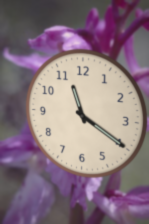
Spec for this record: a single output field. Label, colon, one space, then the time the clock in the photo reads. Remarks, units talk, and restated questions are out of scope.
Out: 11:20
